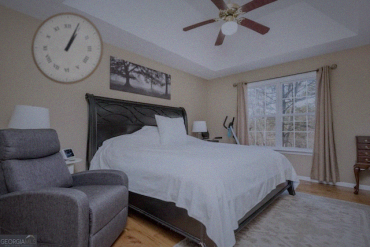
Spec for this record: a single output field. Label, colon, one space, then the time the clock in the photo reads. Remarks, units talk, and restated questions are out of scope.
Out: 1:04
